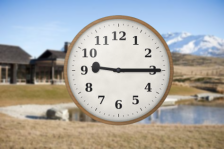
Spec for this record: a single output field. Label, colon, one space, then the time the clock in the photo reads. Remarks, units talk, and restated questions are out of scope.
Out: 9:15
